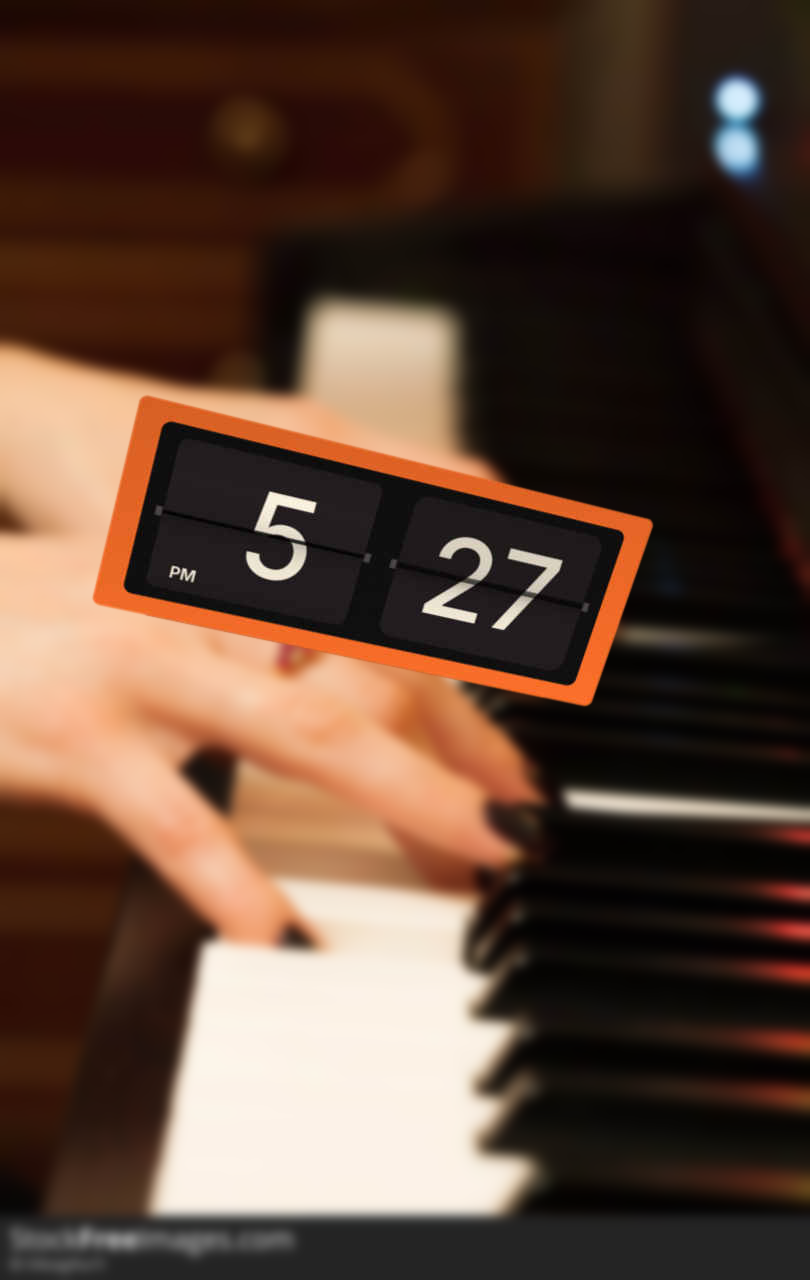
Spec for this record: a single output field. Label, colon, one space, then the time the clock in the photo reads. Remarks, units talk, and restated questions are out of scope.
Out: 5:27
